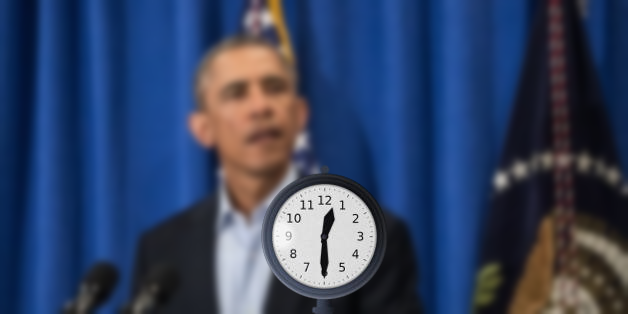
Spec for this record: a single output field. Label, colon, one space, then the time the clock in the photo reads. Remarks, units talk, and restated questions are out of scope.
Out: 12:30
